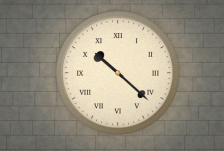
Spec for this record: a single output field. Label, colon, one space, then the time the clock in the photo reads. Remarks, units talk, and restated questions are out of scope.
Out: 10:22
